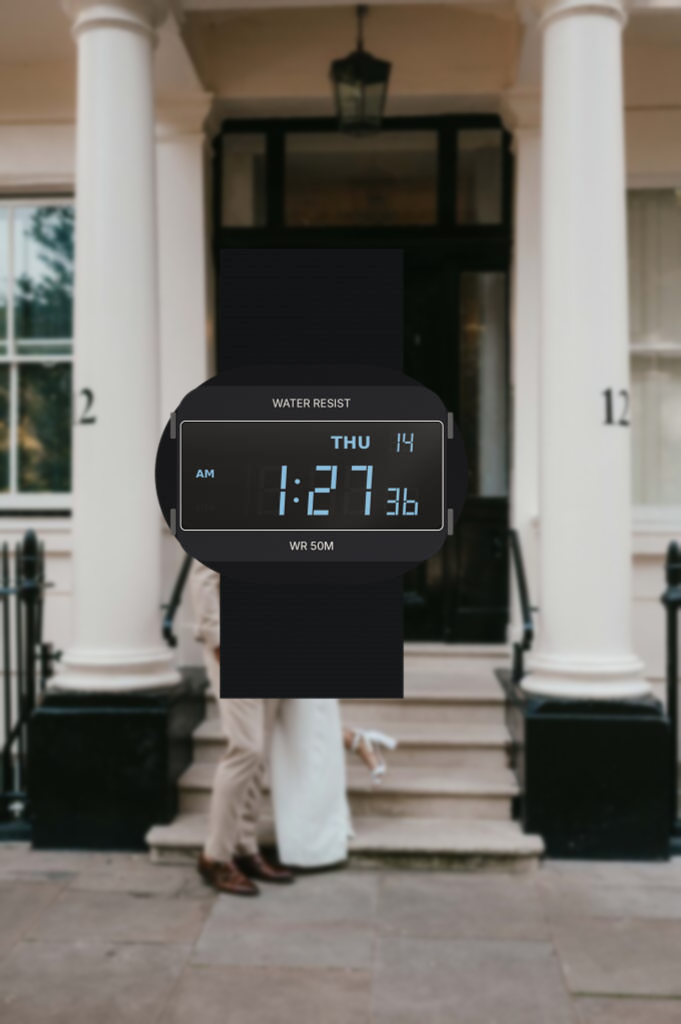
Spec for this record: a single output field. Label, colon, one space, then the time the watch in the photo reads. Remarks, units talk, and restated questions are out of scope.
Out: 1:27:36
